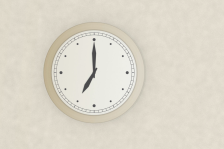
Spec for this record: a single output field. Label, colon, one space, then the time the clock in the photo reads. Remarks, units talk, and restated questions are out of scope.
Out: 7:00
